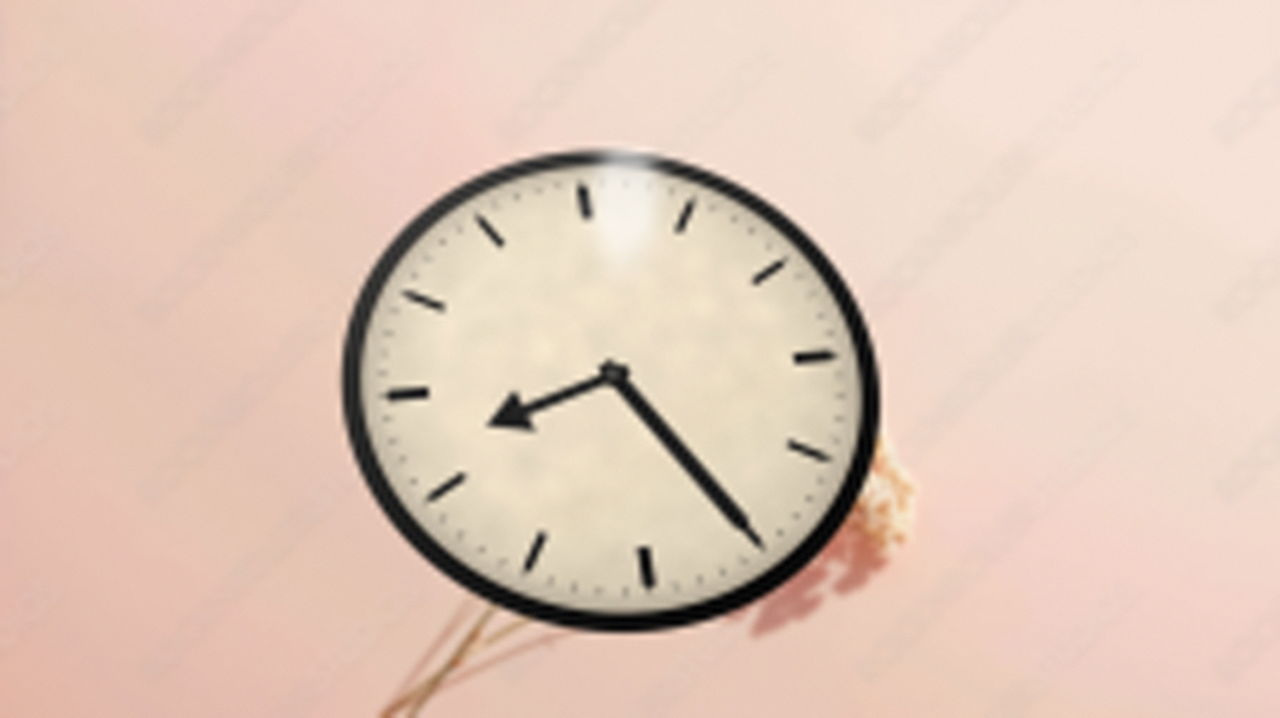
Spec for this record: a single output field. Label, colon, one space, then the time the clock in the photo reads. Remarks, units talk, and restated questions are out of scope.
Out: 8:25
